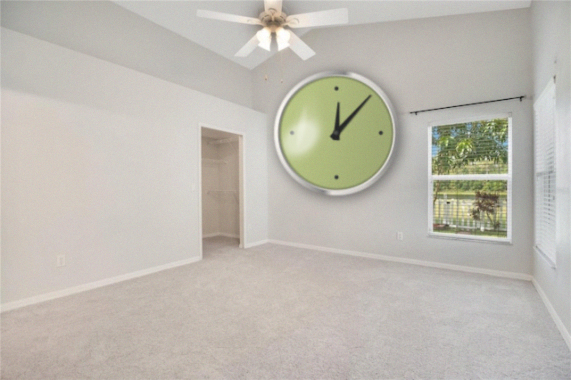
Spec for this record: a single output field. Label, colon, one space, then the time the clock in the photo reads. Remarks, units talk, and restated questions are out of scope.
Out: 12:07
